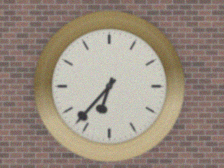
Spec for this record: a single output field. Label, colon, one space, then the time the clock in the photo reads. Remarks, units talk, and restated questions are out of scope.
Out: 6:37
